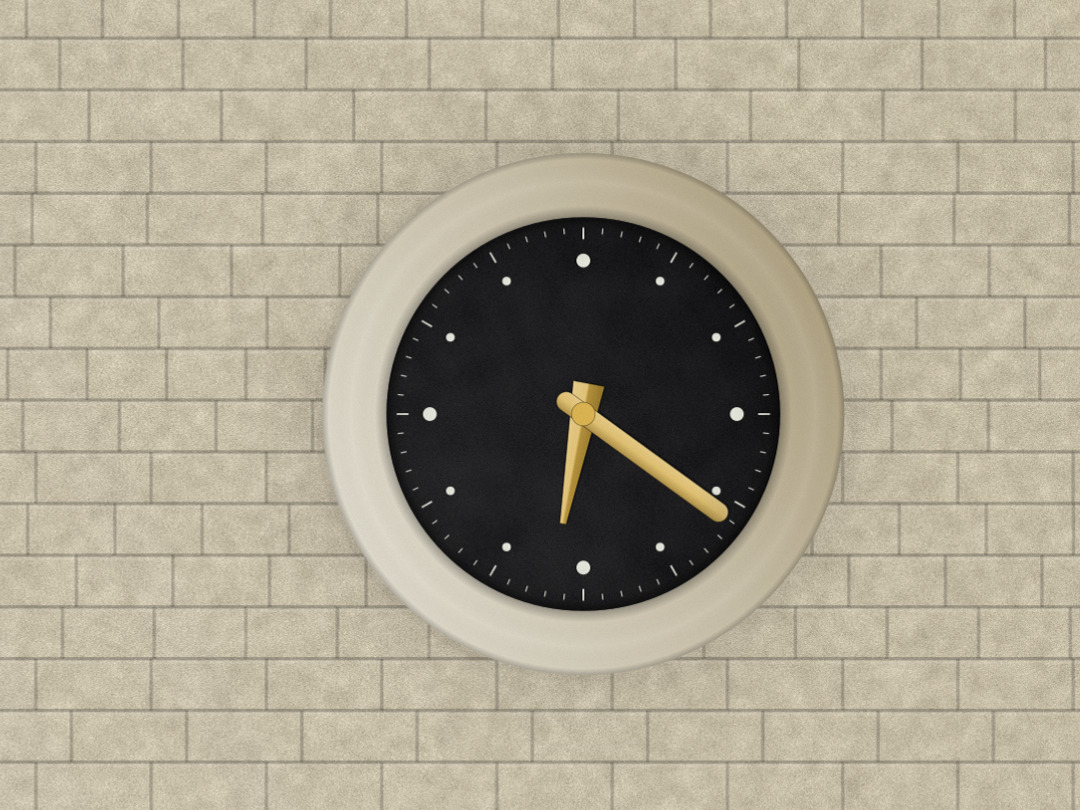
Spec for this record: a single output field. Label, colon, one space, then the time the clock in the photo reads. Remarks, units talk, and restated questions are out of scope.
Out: 6:21
